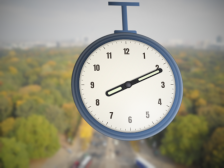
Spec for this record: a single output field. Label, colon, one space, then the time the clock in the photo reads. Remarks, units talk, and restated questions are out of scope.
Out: 8:11
